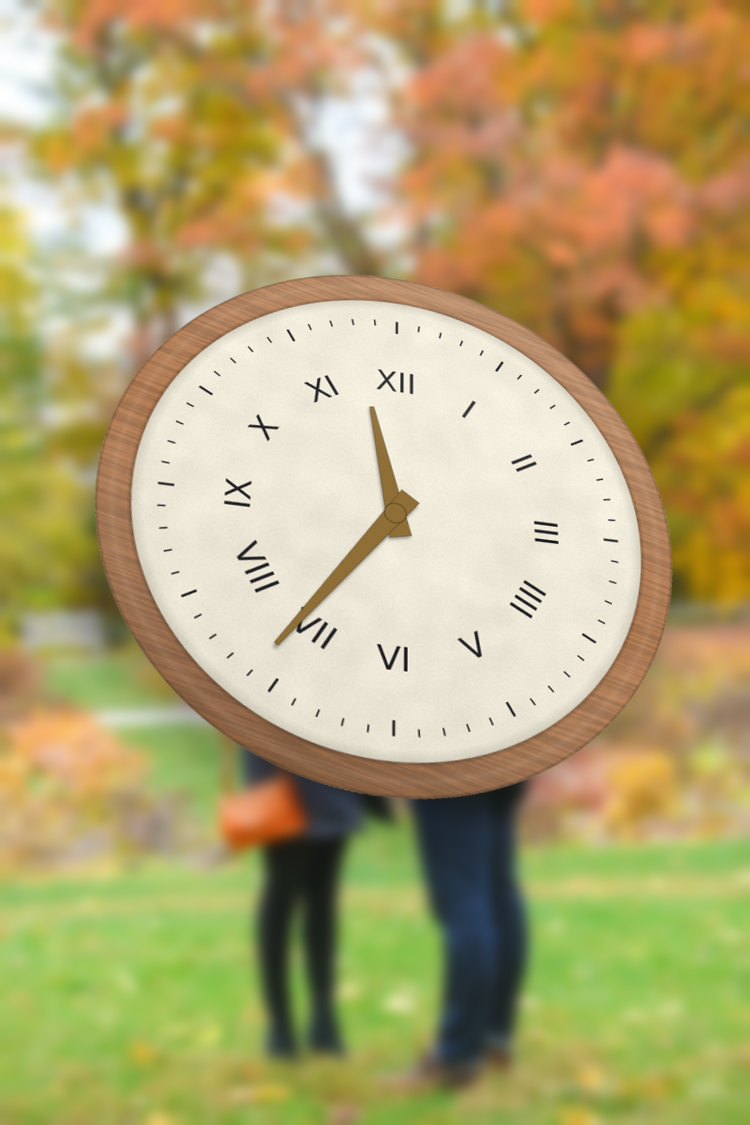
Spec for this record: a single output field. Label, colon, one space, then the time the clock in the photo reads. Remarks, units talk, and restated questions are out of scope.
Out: 11:36
